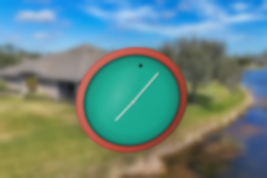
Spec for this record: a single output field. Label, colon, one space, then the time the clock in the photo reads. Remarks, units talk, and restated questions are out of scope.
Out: 7:05
